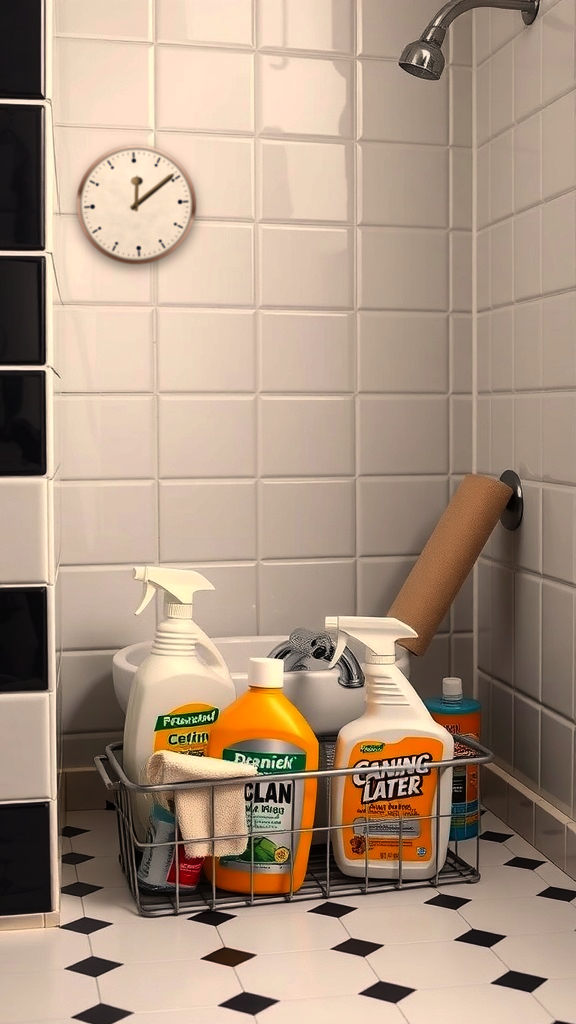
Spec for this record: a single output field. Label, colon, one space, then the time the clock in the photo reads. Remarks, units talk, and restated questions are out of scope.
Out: 12:09
